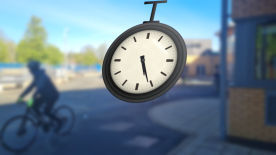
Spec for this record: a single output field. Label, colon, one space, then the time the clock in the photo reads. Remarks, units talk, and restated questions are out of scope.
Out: 5:26
